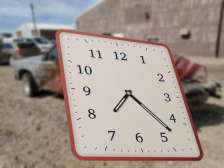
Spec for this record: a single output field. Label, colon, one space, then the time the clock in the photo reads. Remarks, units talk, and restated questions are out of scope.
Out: 7:23
